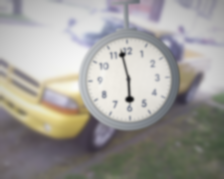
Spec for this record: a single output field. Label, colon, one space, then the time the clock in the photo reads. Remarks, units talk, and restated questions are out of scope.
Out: 5:58
